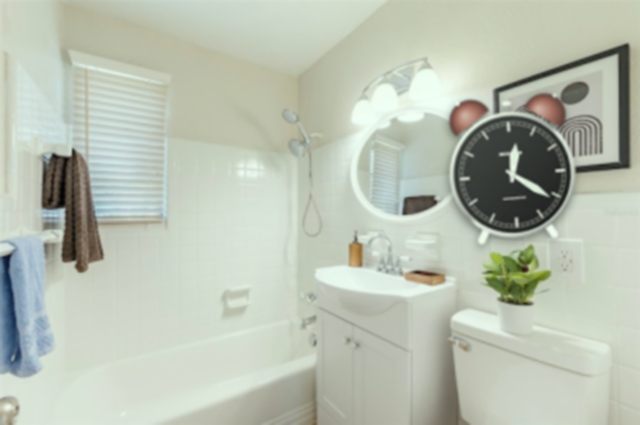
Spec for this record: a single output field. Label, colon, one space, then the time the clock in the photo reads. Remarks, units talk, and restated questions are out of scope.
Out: 12:21
